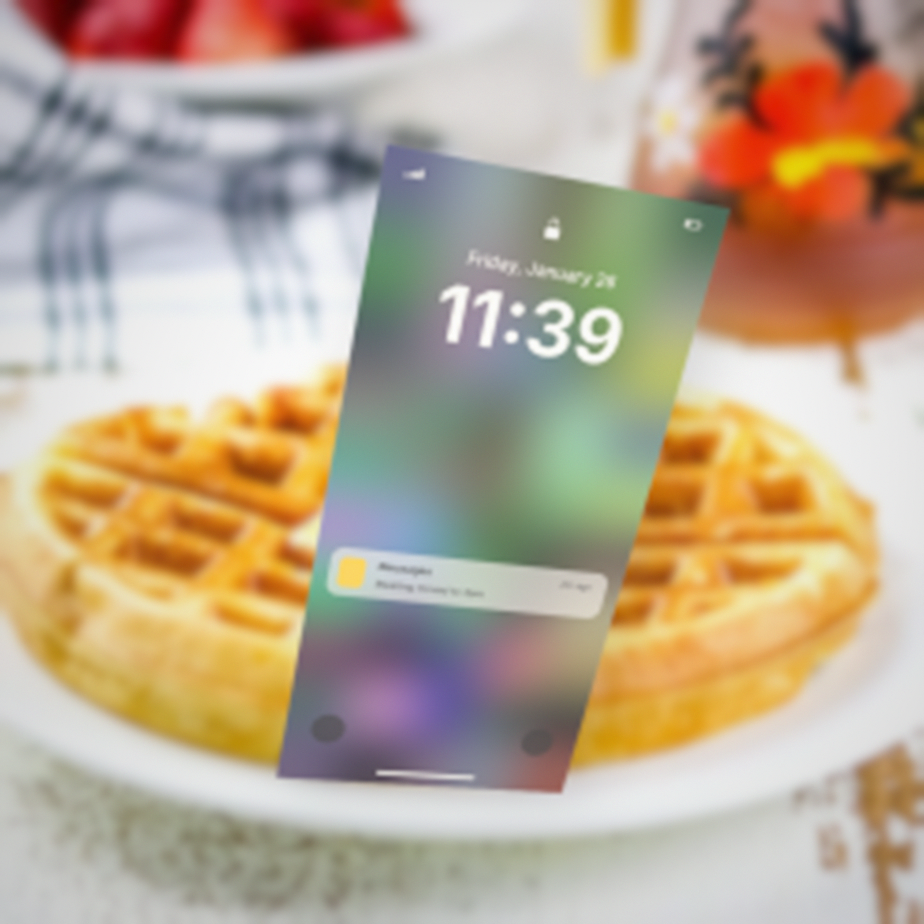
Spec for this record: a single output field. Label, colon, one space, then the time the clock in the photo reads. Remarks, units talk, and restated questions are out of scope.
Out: 11:39
